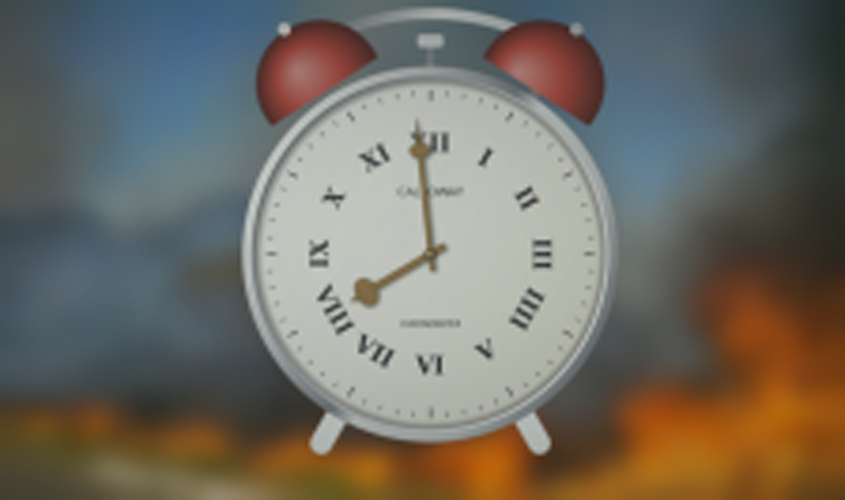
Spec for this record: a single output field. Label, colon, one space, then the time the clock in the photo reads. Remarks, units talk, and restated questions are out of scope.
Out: 7:59
